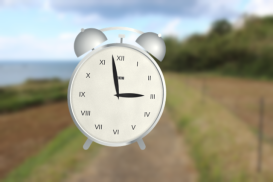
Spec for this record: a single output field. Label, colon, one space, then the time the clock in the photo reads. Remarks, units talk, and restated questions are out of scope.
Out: 2:58
